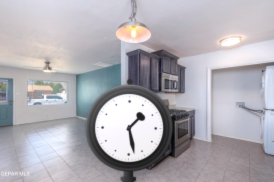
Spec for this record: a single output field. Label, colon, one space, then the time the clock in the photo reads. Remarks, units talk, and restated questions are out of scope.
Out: 1:28
